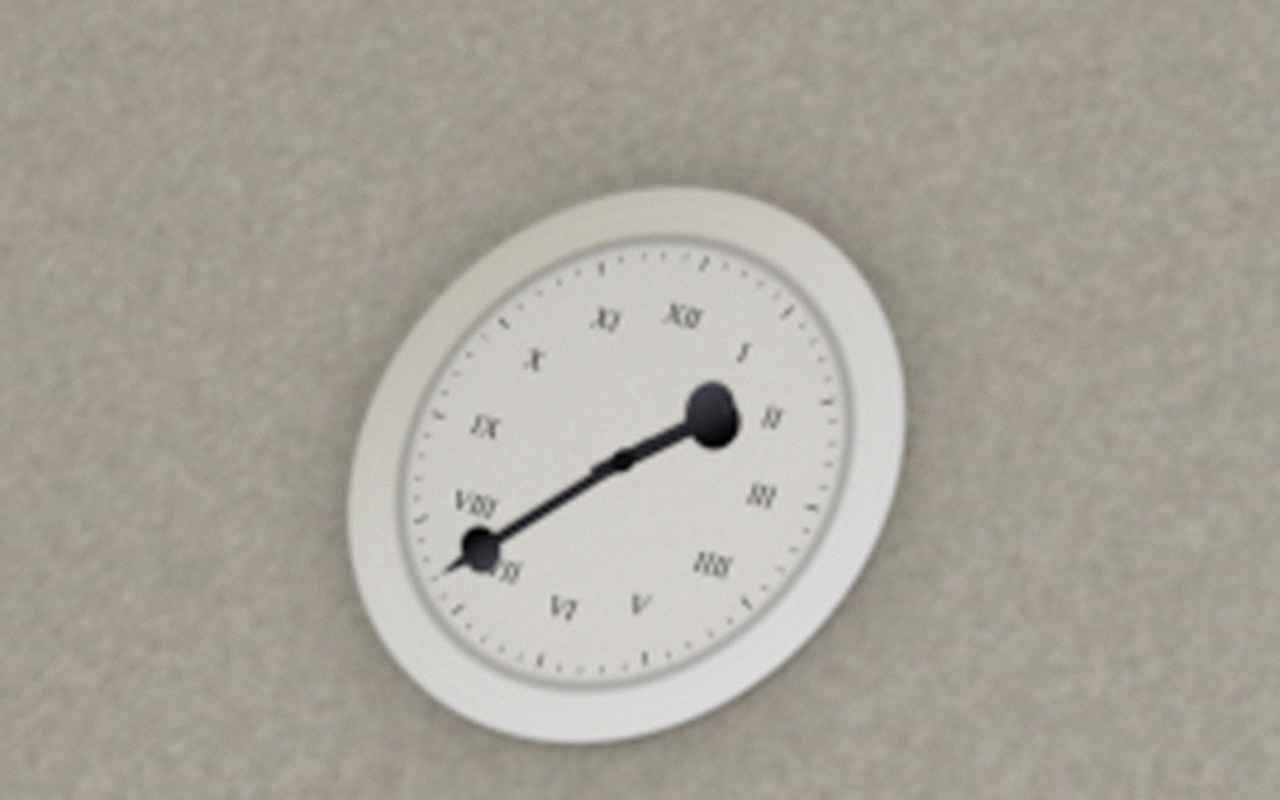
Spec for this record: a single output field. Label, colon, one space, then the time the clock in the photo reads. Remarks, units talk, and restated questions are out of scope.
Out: 1:37
